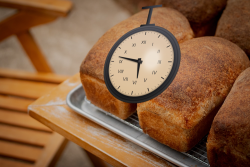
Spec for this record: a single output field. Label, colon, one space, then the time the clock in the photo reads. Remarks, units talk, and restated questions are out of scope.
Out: 5:47
